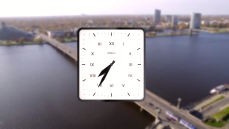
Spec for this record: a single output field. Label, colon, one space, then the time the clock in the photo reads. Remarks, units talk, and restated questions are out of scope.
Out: 7:35
